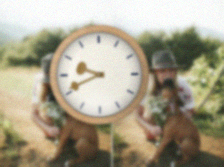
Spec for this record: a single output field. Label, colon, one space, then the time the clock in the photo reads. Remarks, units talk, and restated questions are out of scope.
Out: 9:41
